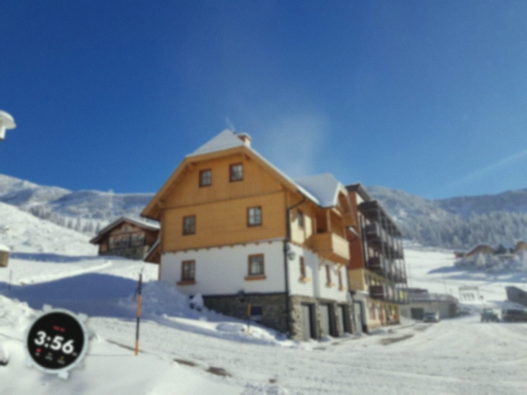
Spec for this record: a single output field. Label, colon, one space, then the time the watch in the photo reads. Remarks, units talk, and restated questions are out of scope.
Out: 3:56
